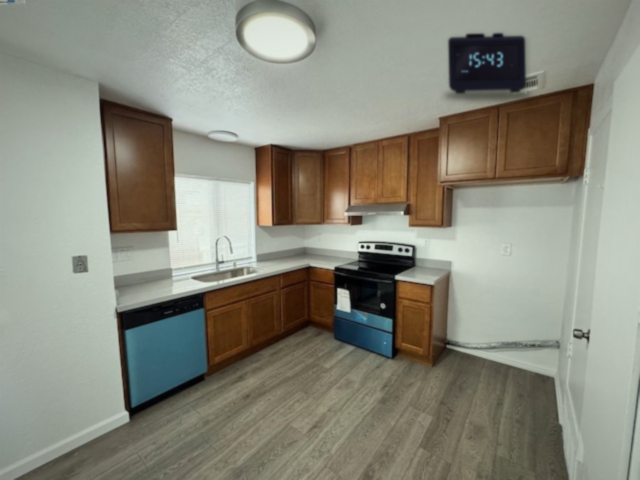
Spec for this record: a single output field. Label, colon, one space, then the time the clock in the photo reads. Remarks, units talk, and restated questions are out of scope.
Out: 15:43
